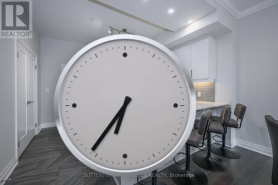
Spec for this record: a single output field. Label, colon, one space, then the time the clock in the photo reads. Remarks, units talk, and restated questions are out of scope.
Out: 6:36
